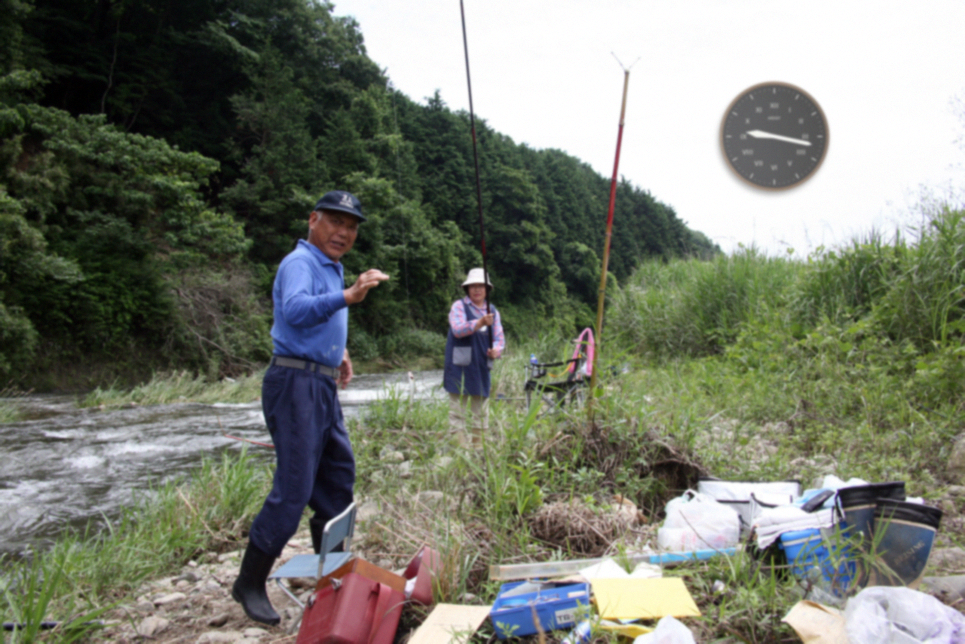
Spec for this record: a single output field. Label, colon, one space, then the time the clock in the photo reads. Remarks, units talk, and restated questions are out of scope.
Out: 9:17
